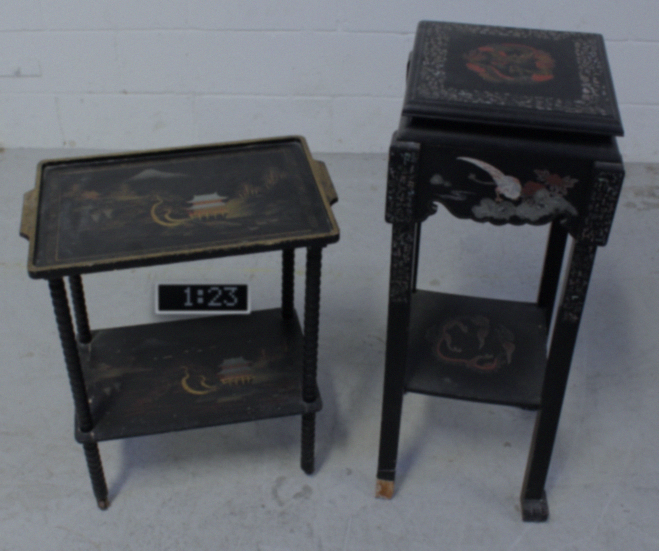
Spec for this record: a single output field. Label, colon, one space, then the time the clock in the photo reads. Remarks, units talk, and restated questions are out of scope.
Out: 1:23
